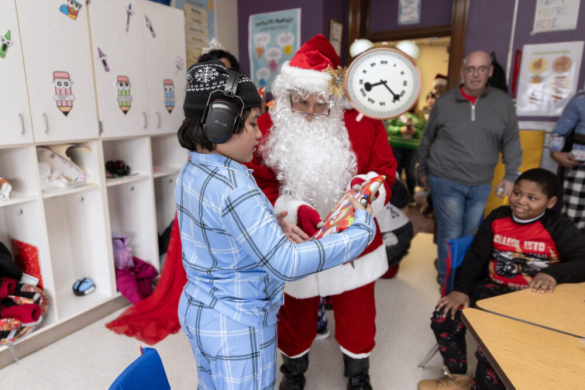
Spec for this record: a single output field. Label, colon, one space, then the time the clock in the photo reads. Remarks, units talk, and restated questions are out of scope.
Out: 8:23
